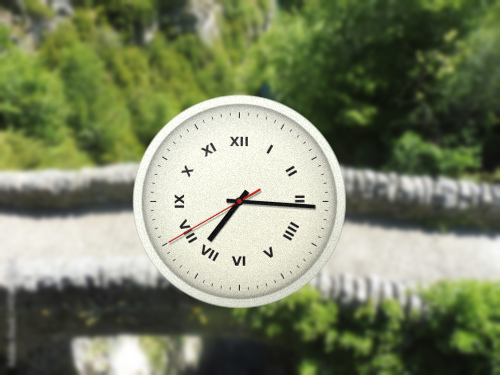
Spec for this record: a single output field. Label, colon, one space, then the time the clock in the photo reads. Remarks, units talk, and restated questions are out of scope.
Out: 7:15:40
